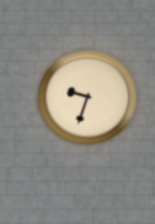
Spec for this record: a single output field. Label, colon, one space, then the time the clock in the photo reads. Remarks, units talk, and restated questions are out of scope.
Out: 9:33
